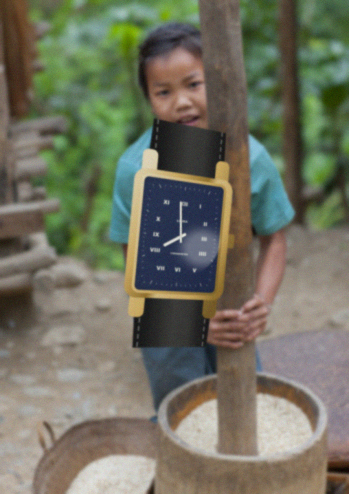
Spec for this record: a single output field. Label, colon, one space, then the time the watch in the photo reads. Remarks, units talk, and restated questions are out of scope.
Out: 7:59
